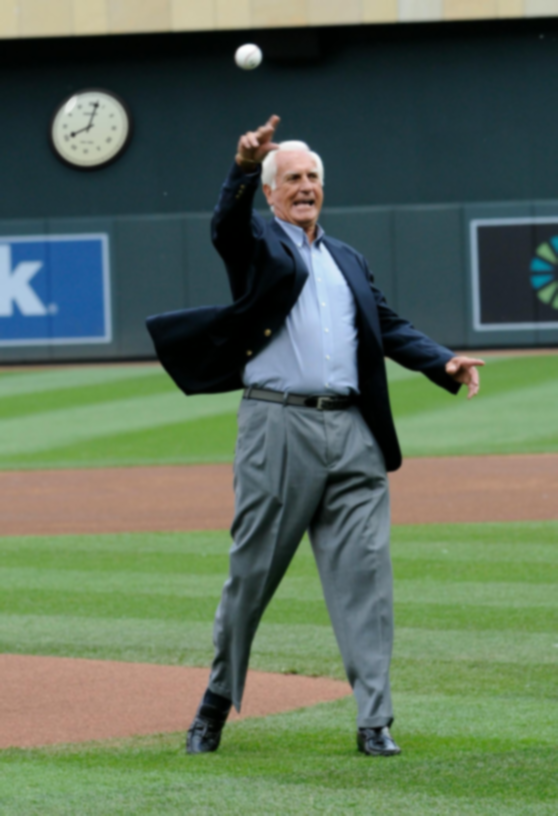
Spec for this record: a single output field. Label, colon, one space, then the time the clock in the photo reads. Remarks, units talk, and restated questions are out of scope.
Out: 8:02
